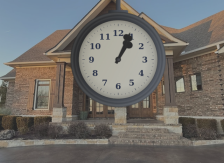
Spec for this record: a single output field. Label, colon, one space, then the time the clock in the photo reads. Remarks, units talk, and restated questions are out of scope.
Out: 1:04
